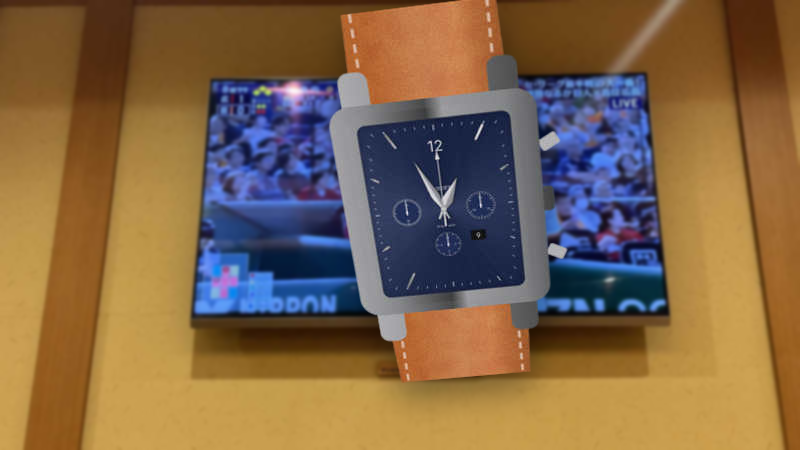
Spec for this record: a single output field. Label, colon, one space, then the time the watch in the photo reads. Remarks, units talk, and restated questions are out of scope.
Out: 12:56
